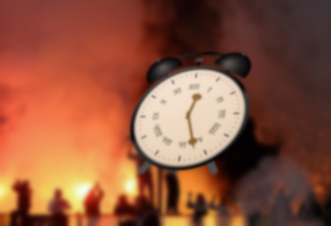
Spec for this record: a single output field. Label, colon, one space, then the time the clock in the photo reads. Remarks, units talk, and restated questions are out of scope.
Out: 12:27
